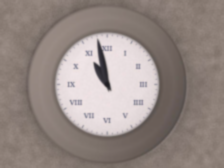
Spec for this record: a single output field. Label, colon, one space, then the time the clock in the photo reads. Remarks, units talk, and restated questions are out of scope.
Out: 10:58
